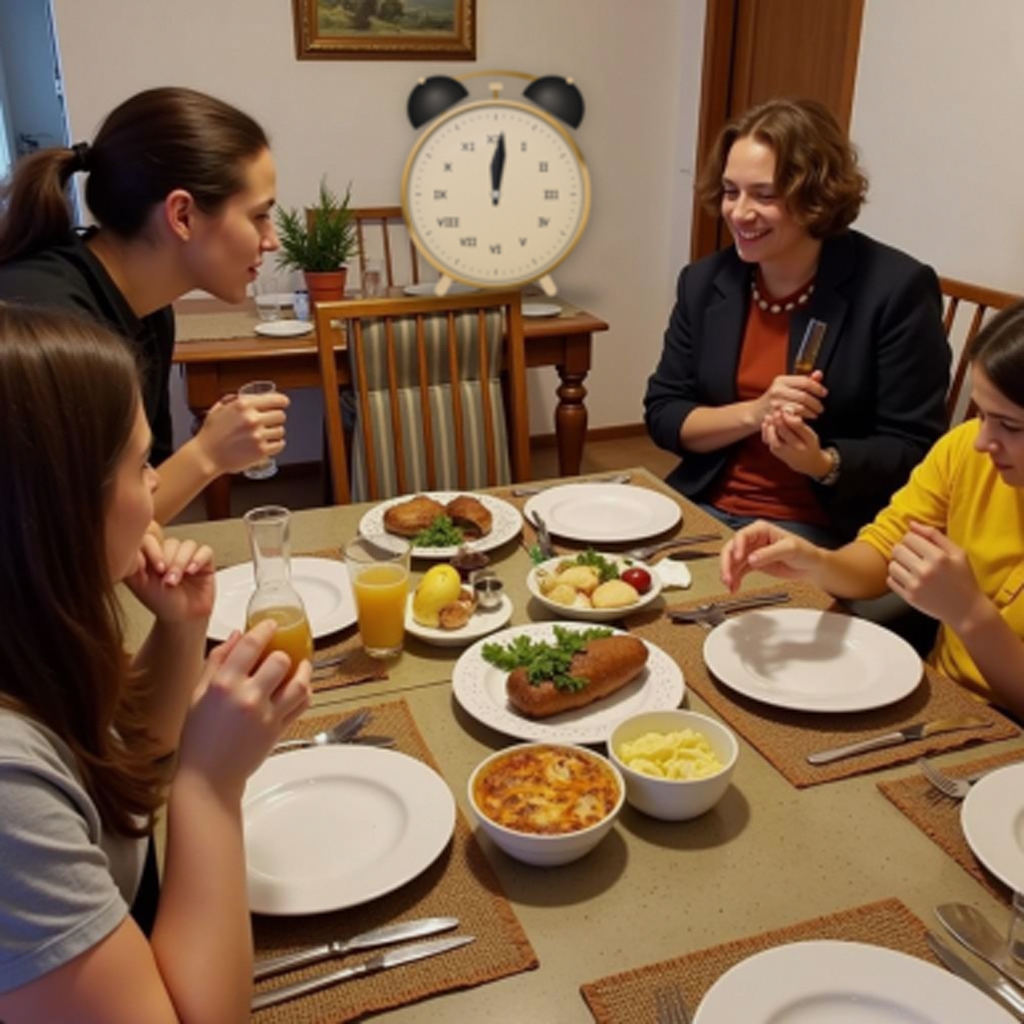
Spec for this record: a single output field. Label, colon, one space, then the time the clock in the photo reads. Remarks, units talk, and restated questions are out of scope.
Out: 12:01
